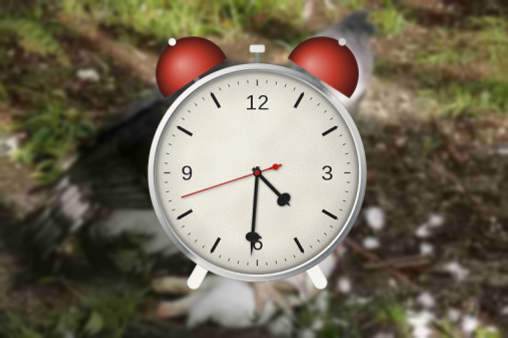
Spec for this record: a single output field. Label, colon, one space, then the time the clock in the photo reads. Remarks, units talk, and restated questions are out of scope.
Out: 4:30:42
